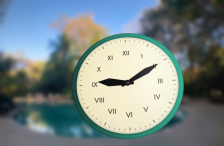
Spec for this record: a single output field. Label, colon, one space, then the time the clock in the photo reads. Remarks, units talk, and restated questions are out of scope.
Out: 9:10
